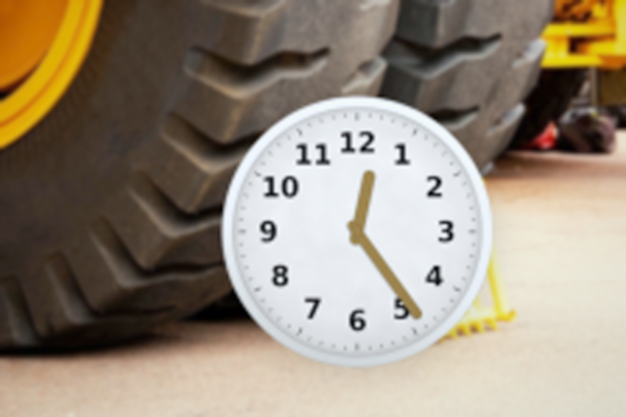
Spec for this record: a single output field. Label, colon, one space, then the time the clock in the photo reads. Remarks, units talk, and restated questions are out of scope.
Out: 12:24
